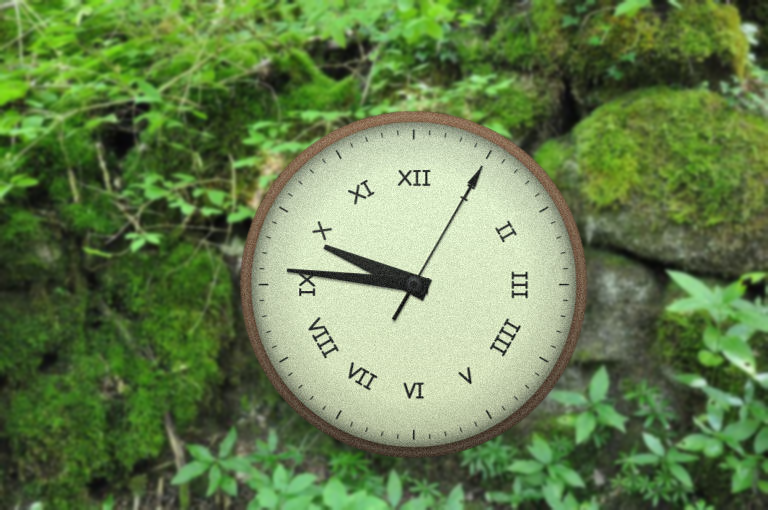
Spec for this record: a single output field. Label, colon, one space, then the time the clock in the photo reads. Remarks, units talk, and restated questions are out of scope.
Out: 9:46:05
